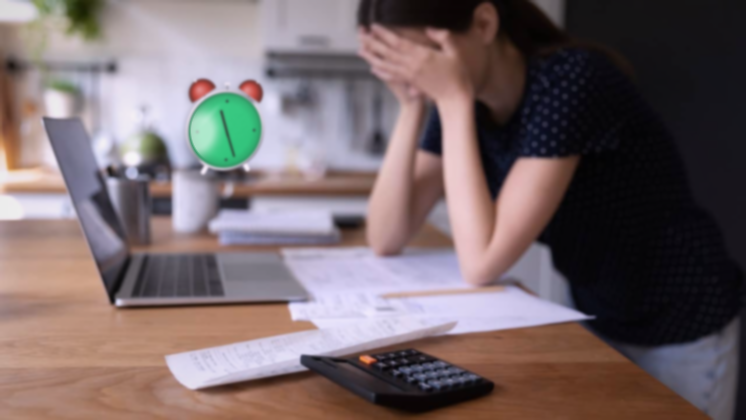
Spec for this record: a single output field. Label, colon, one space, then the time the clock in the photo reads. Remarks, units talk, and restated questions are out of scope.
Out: 11:27
